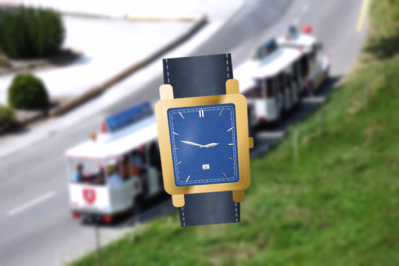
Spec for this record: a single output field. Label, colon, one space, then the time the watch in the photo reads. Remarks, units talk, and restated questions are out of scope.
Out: 2:48
